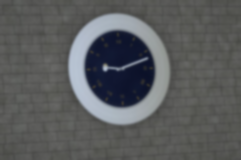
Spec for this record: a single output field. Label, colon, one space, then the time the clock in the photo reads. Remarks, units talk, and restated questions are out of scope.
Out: 9:12
